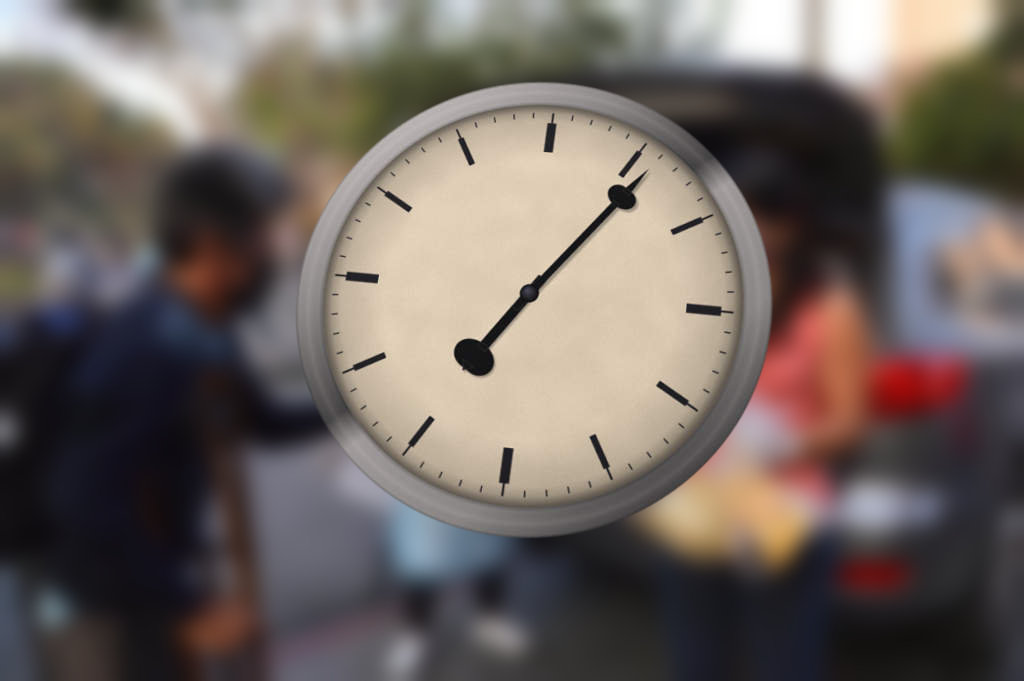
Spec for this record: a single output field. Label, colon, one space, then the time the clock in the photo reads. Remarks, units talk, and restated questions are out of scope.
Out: 7:06
